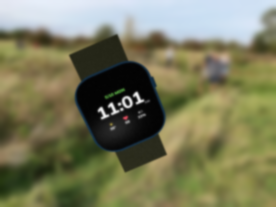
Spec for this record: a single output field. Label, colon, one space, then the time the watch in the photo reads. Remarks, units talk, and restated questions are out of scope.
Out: 11:01
